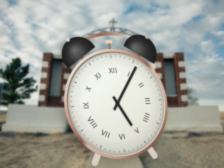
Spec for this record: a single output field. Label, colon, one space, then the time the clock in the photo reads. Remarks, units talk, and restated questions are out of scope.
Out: 5:06
